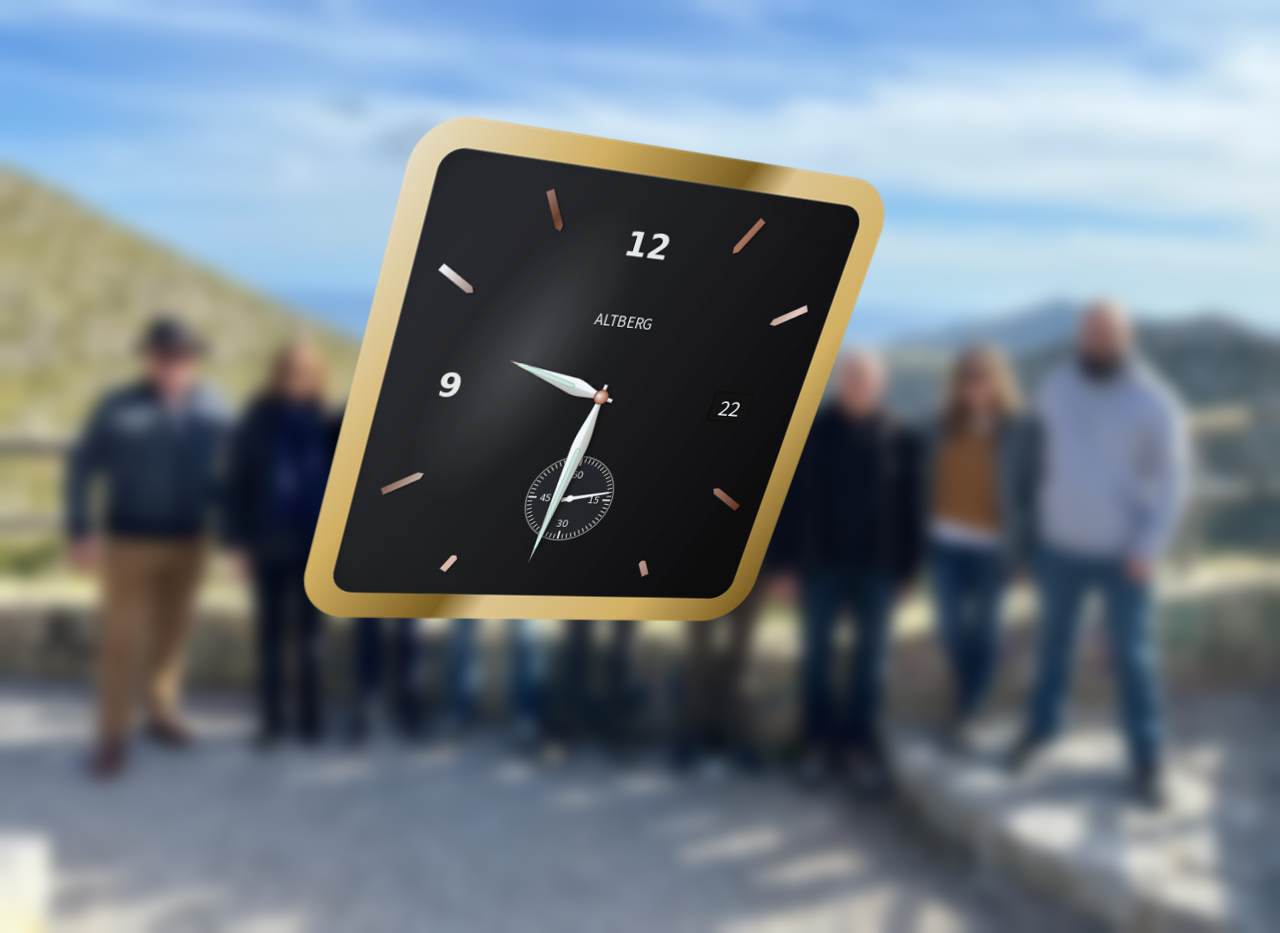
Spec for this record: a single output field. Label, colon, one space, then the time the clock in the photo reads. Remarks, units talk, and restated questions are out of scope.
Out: 9:31:13
